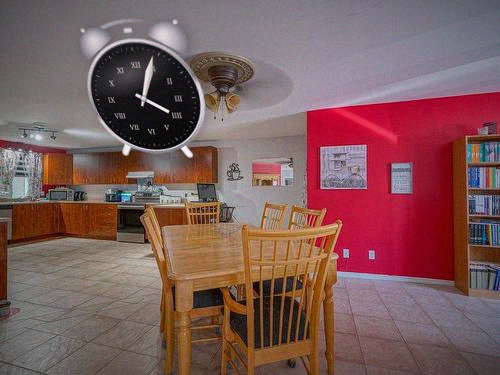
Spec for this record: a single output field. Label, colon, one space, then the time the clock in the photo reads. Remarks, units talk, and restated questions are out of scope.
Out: 4:04
